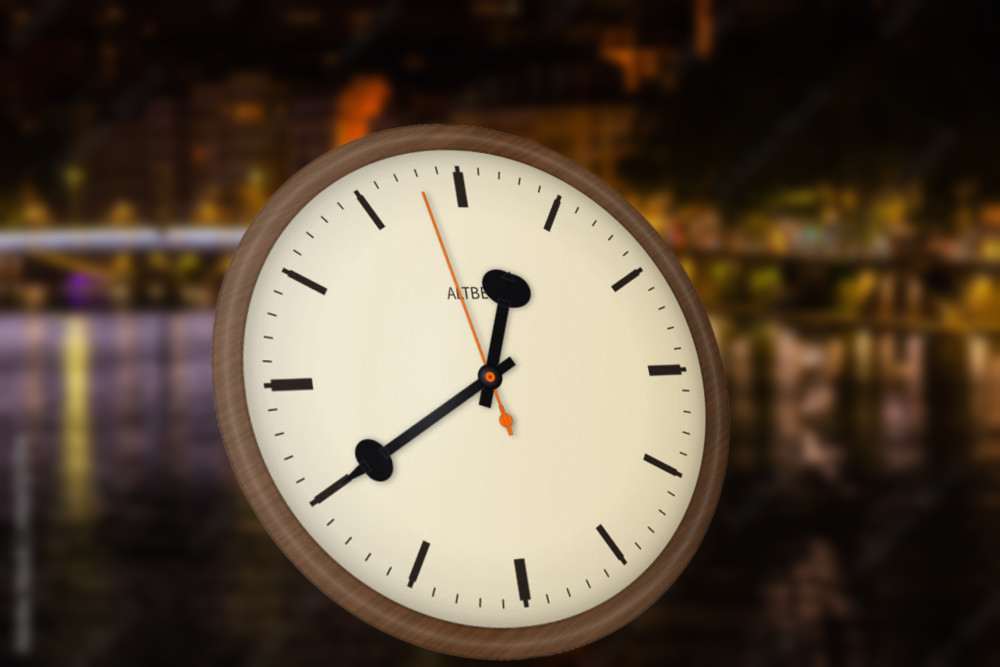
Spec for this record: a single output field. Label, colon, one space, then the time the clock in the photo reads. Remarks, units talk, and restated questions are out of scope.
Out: 12:39:58
